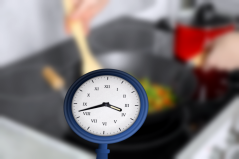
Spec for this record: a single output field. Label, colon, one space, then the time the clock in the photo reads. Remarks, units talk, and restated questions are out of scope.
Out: 3:42
